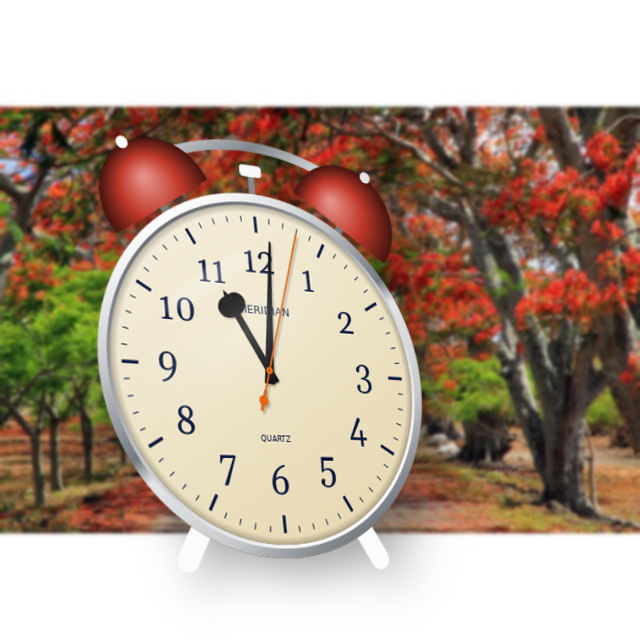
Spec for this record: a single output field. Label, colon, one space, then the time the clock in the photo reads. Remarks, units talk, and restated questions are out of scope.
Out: 11:01:03
